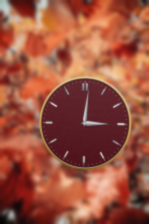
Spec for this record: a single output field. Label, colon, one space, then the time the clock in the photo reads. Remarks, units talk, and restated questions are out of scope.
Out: 3:01
